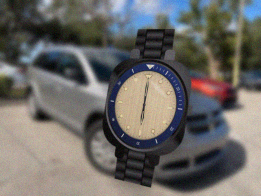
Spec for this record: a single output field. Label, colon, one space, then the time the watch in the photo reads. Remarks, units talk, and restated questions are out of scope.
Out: 6:00
